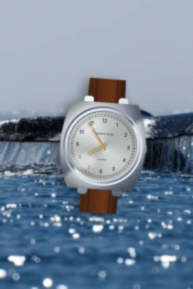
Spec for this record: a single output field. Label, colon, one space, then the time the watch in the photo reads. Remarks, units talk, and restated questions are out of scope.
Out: 7:54
